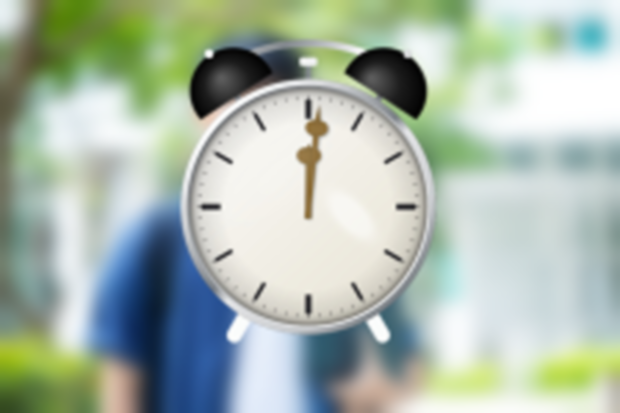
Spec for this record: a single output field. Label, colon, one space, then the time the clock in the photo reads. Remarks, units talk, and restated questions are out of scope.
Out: 12:01
